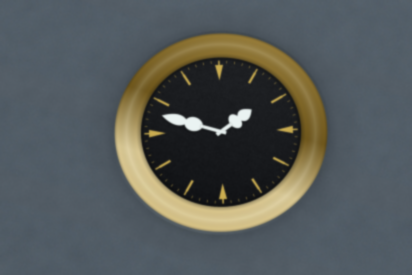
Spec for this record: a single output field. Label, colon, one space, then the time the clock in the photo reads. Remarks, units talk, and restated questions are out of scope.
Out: 1:48
